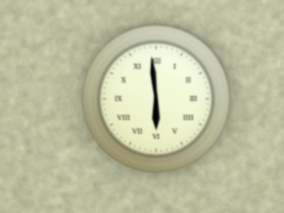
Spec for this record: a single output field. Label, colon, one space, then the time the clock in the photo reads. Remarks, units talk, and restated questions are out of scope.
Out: 5:59
